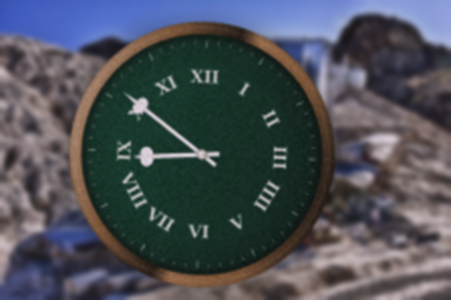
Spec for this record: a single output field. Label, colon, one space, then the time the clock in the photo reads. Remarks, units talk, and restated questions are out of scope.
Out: 8:51
